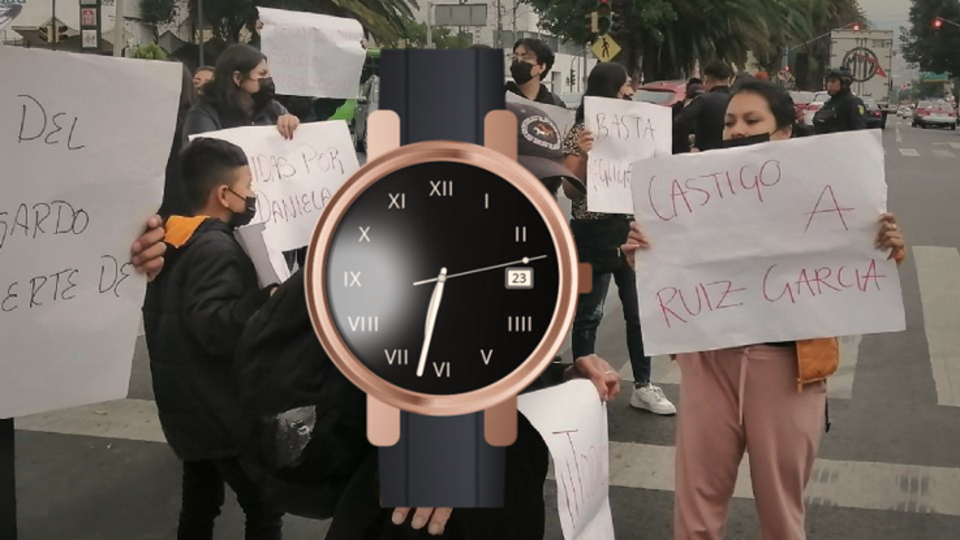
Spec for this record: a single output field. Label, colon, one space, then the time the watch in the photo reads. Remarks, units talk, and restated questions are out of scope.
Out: 6:32:13
